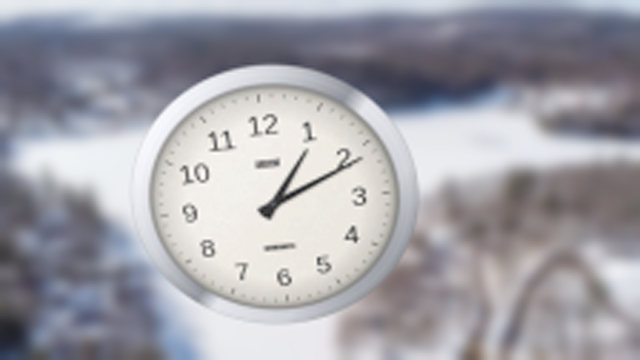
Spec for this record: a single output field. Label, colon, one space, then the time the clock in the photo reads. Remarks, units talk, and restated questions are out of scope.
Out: 1:11
